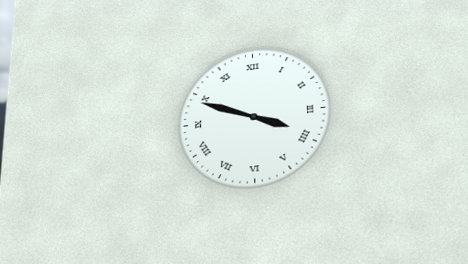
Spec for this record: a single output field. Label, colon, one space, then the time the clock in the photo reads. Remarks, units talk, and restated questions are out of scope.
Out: 3:49
